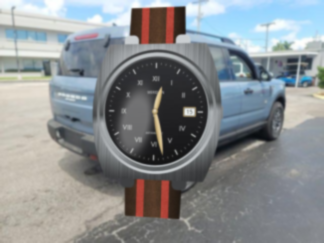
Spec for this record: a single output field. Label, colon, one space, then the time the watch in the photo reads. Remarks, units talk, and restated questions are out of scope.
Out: 12:28
